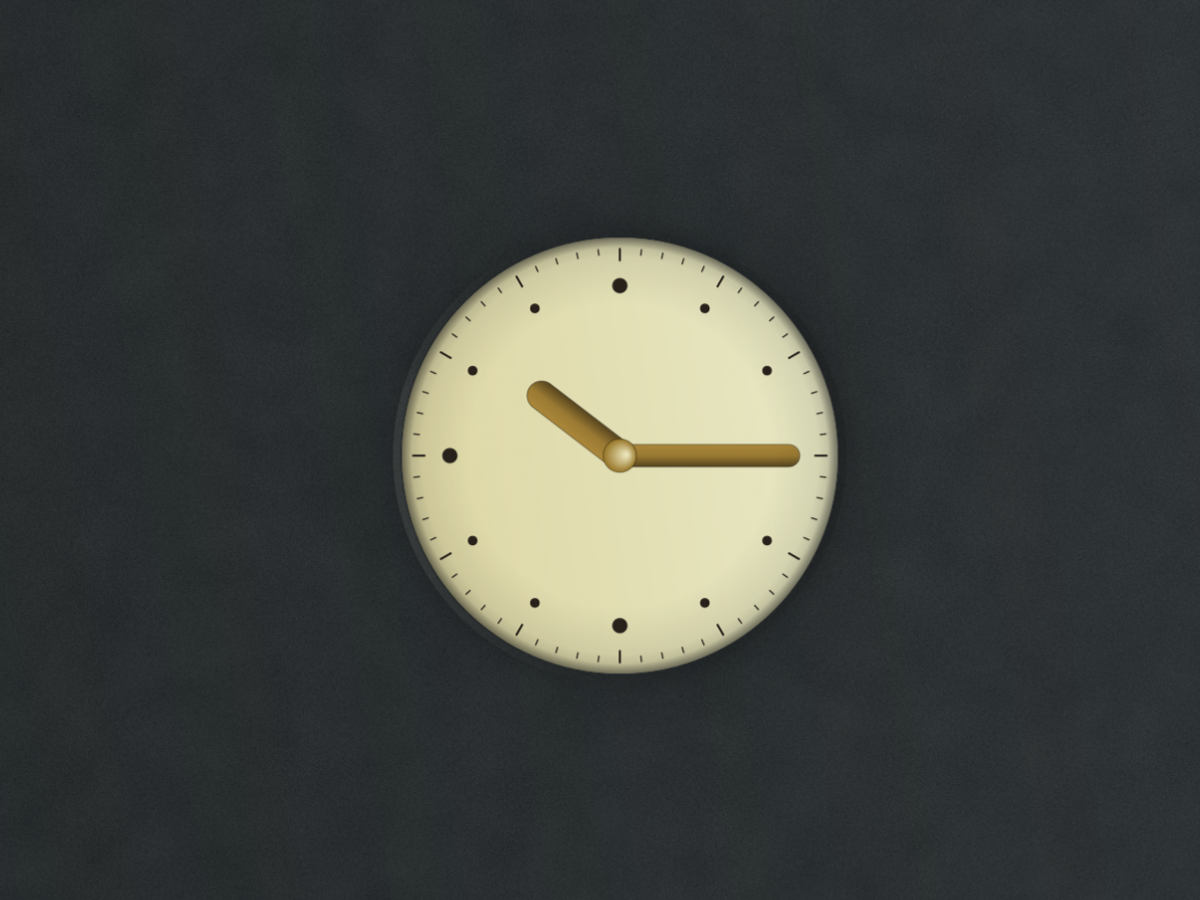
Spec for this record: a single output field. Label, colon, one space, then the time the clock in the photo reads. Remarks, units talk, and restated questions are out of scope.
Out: 10:15
